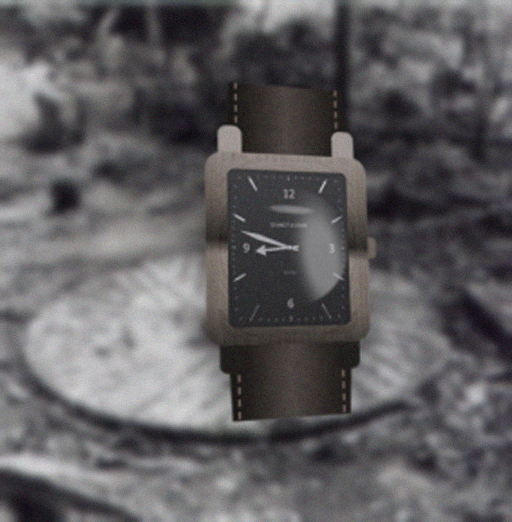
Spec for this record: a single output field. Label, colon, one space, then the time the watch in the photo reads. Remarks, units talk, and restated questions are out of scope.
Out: 8:48
